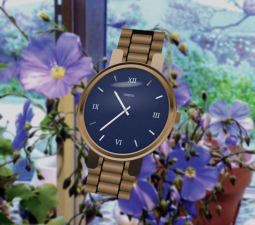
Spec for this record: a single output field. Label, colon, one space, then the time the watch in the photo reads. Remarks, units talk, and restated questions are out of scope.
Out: 10:37
